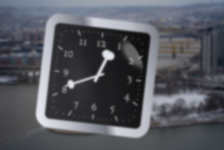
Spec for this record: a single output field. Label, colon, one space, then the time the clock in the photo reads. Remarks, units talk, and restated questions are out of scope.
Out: 12:41
